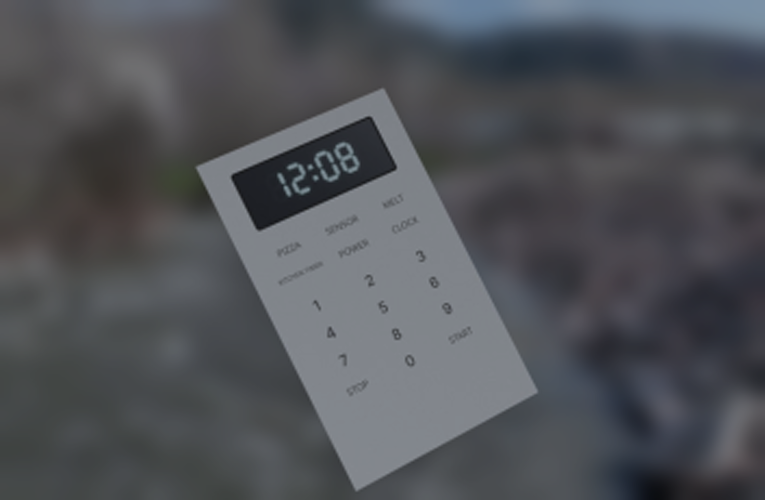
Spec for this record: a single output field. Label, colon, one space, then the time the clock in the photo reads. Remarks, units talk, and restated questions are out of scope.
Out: 12:08
